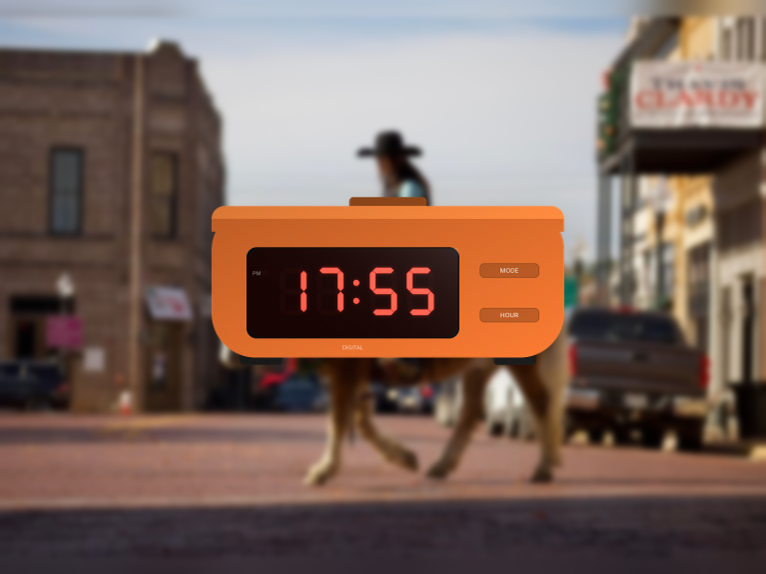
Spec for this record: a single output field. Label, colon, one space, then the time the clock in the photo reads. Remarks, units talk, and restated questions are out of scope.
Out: 17:55
